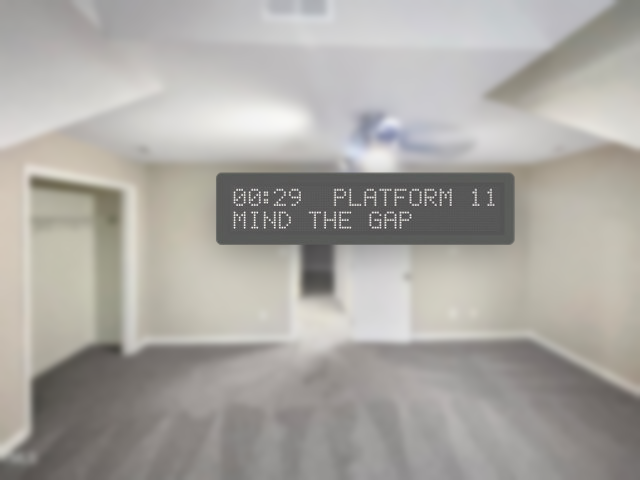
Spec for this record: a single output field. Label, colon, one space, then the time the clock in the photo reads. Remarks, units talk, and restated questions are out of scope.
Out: 0:29
